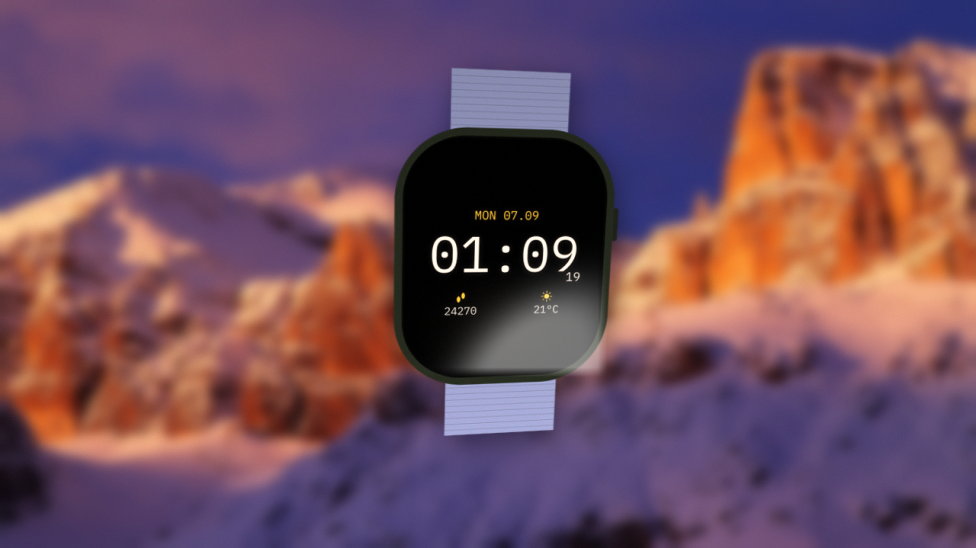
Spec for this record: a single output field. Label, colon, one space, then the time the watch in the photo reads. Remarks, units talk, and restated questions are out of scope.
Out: 1:09:19
